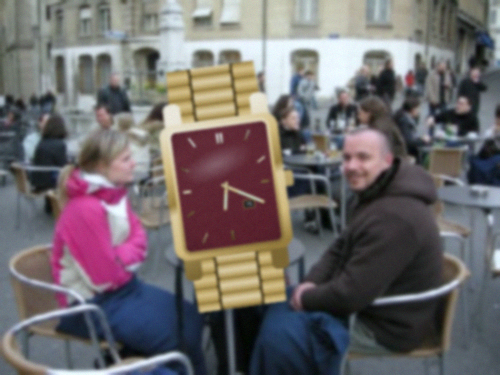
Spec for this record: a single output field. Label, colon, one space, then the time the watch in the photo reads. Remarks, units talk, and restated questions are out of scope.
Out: 6:20
